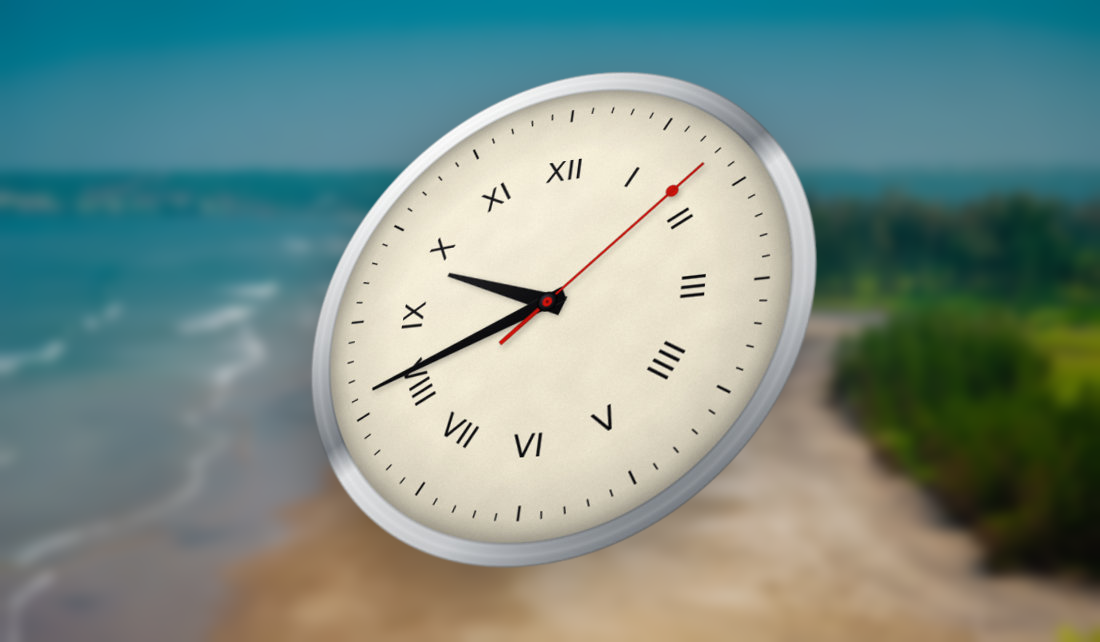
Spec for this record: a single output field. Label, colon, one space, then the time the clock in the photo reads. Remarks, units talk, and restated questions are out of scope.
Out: 9:41:08
